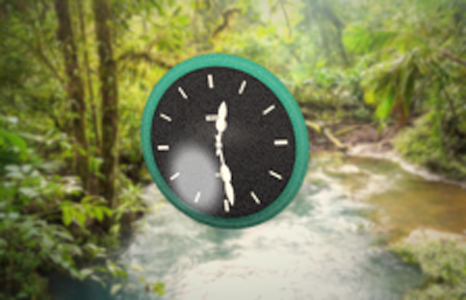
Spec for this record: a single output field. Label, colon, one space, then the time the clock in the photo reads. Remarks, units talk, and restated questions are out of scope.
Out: 12:29
